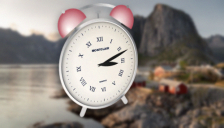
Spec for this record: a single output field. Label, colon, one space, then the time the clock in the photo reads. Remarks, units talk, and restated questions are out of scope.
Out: 3:12
